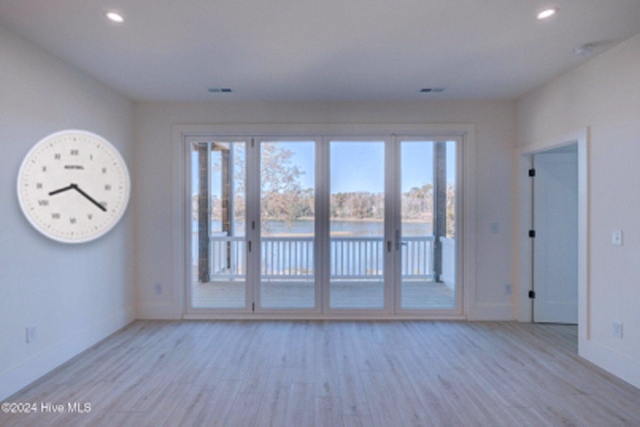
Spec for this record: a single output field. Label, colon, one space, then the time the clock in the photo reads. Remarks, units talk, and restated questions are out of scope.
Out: 8:21
